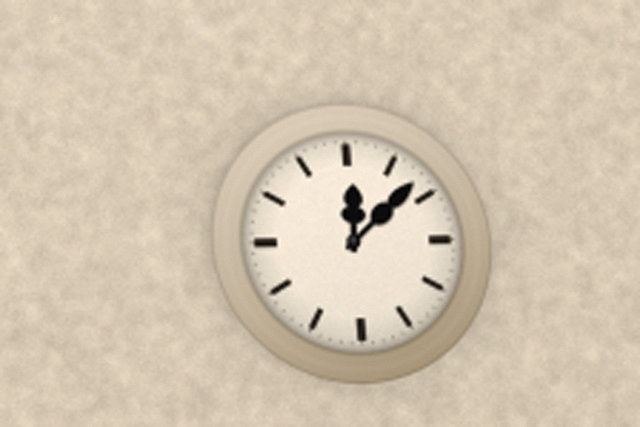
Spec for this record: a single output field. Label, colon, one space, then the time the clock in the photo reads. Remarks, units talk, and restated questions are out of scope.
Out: 12:08
